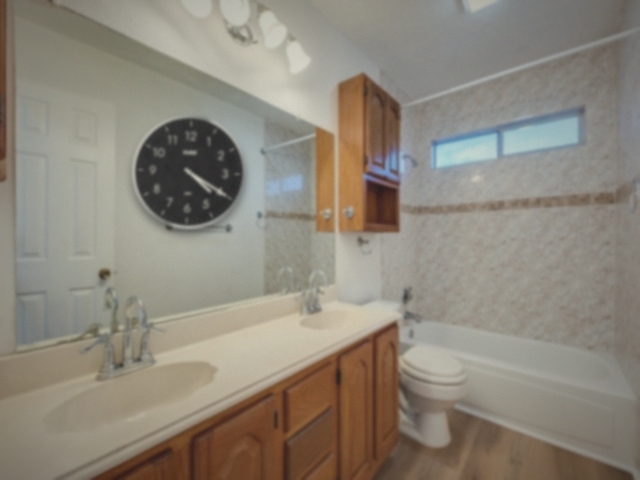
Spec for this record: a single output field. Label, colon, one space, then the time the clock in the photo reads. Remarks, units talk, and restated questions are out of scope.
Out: 4:20
